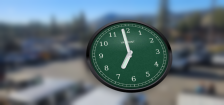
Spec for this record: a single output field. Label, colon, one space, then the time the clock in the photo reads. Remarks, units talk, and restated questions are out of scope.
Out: 6:59
